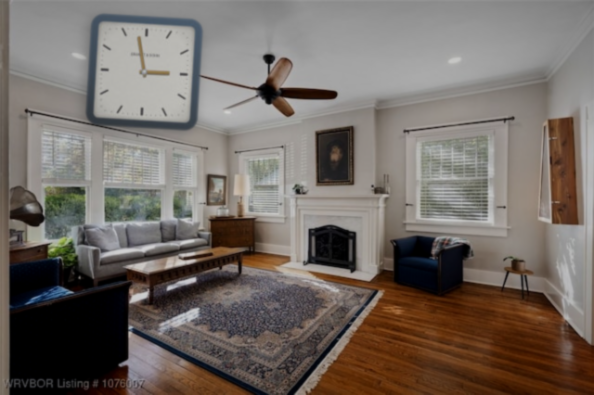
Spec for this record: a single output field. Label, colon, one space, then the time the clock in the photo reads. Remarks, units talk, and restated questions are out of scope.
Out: 2:58
